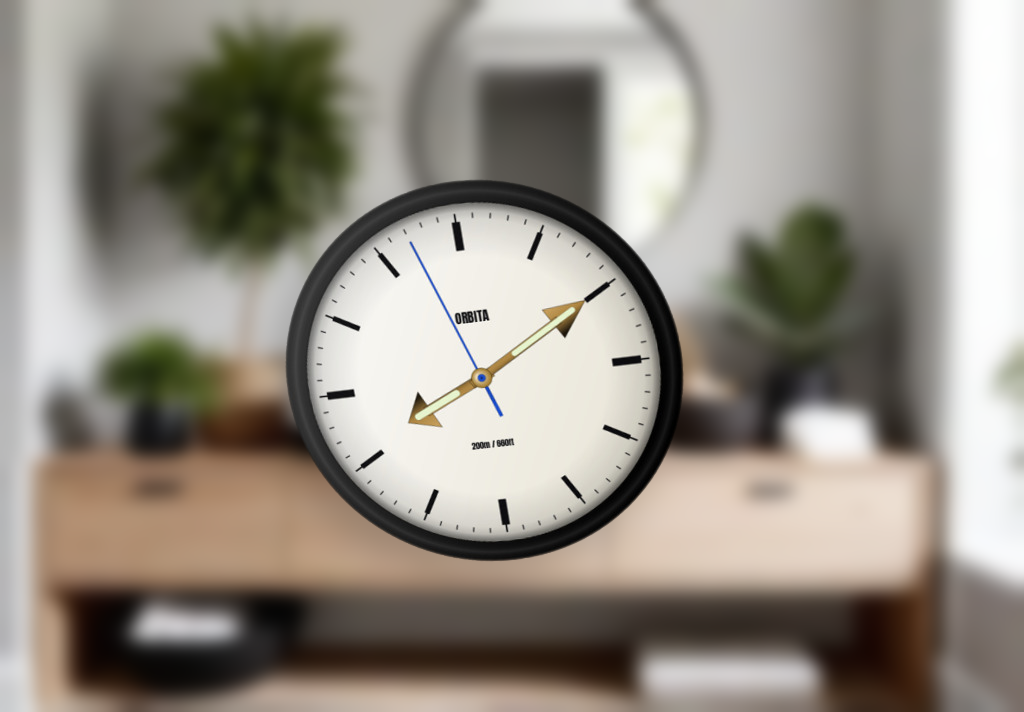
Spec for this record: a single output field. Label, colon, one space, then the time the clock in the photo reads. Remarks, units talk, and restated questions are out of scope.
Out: 8:09:57
